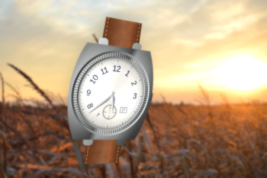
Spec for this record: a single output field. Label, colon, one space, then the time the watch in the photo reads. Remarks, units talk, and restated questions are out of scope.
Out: 5:38
